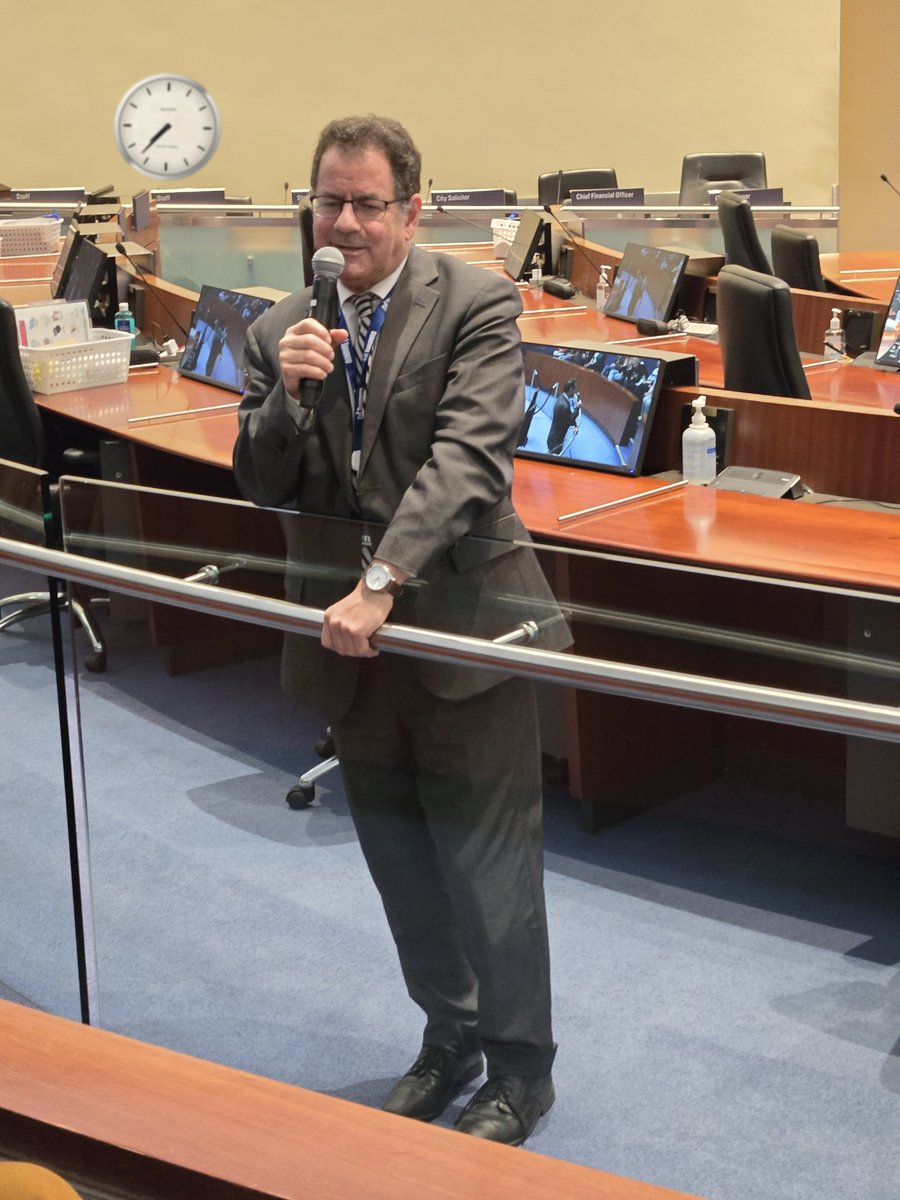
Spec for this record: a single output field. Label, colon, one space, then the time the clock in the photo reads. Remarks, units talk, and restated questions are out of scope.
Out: 7:37
